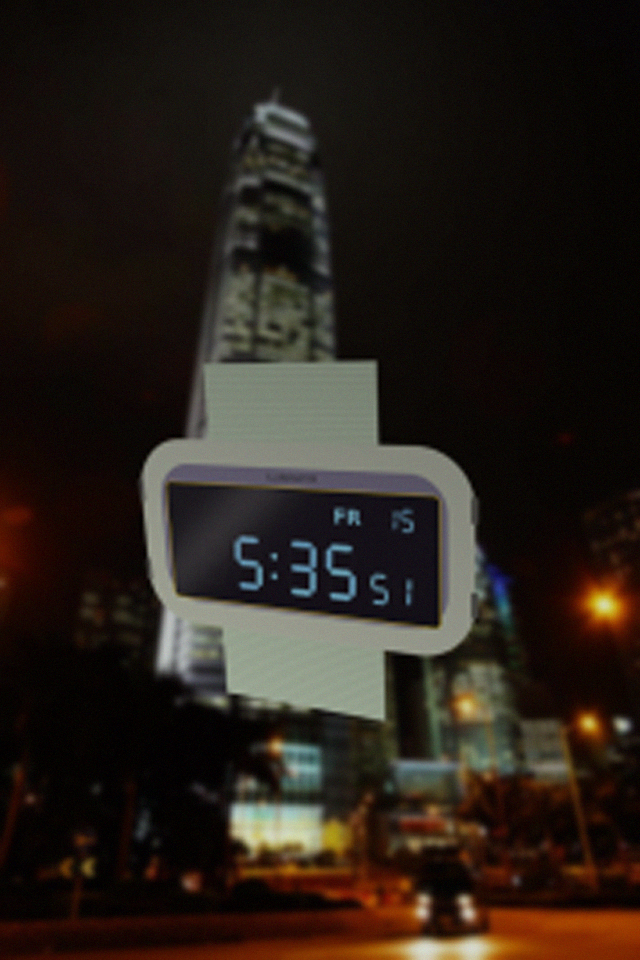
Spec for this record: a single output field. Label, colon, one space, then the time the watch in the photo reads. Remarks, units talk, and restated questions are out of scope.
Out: 5:35:51
